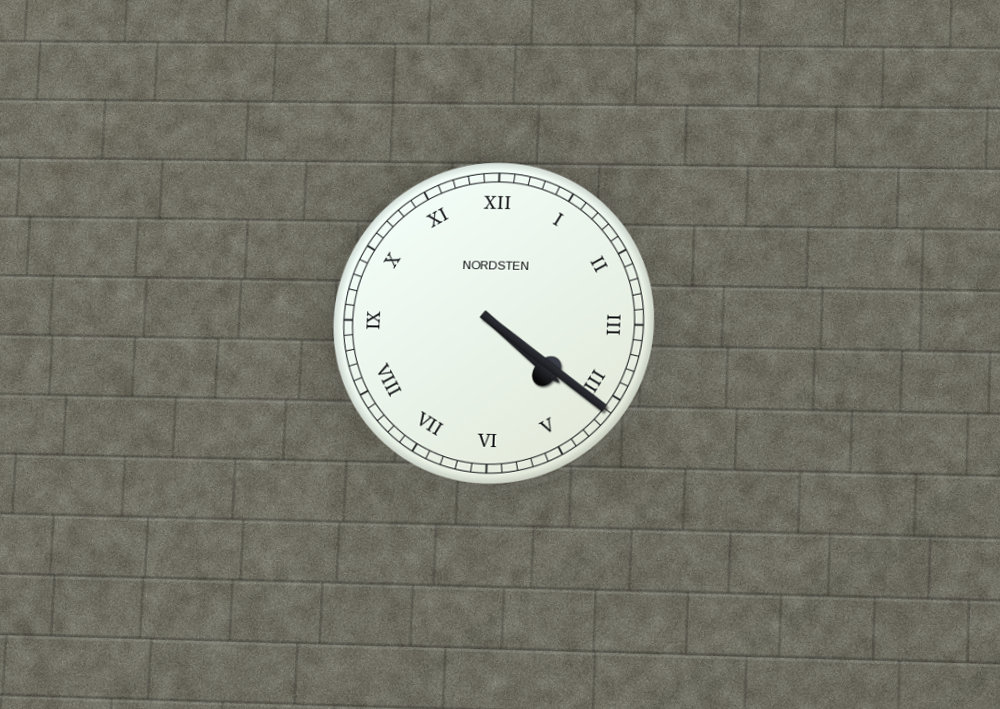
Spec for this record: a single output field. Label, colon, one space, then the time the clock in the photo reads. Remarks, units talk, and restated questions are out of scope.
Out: 4:21
